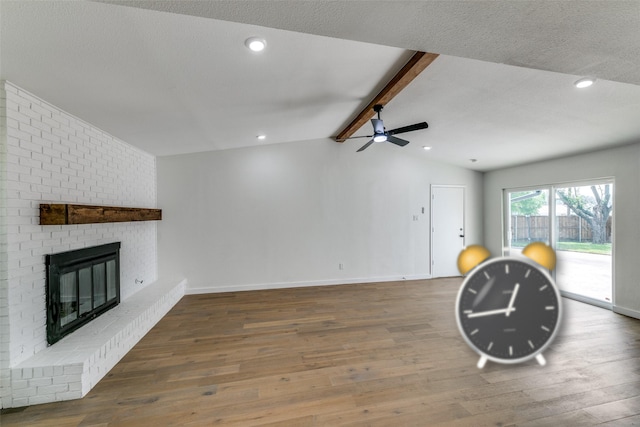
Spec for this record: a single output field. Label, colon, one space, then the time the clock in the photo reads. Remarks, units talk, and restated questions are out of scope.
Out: 12:44
